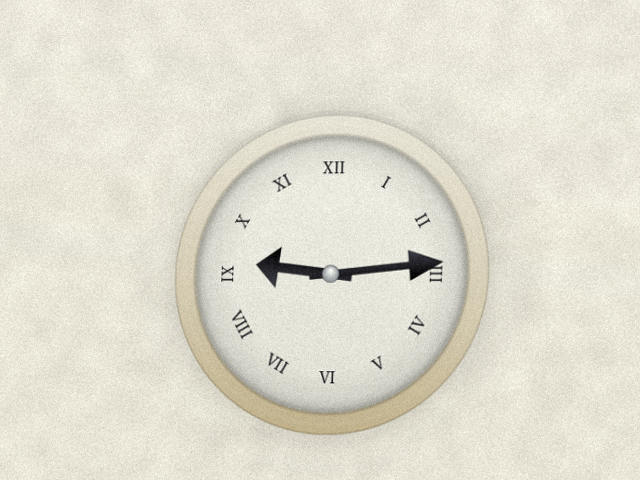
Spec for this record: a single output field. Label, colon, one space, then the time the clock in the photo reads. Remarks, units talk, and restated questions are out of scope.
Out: 9:14
